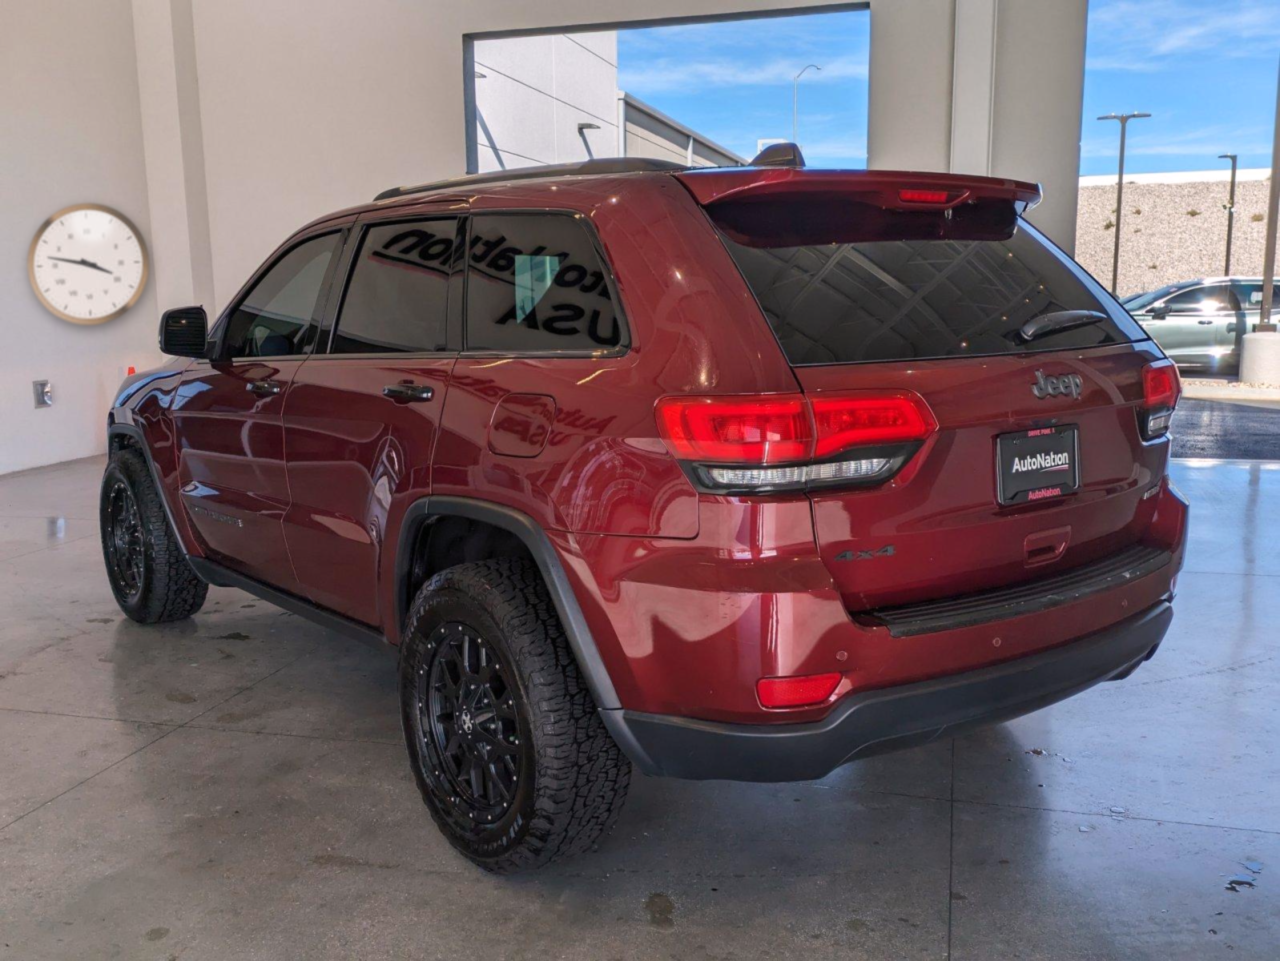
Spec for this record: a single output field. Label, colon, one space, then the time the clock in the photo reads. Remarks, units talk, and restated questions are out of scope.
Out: 3:47
